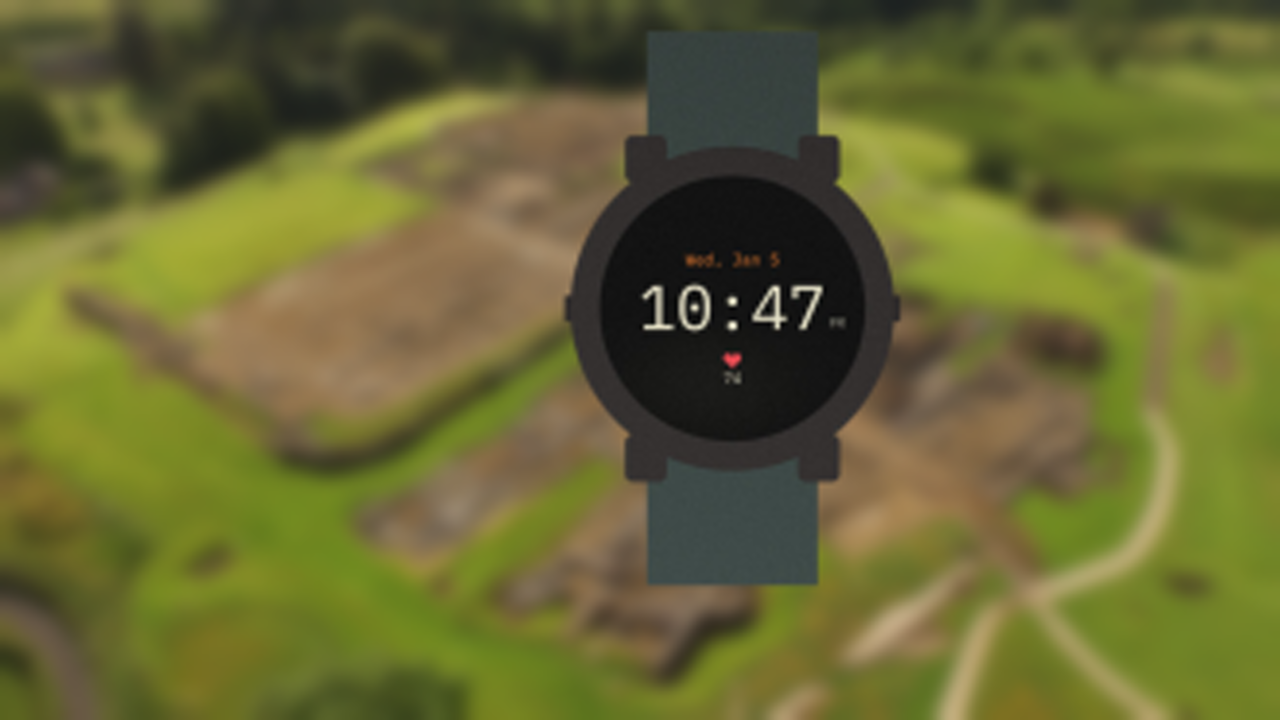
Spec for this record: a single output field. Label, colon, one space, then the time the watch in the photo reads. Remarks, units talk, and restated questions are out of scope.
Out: 10:47
